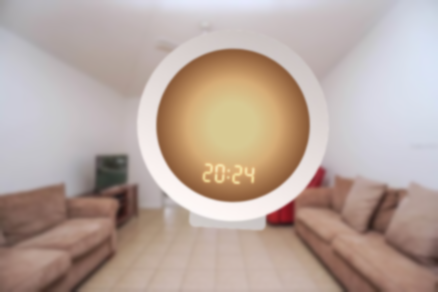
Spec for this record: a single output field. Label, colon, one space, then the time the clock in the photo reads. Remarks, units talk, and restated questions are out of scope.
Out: 20:24
